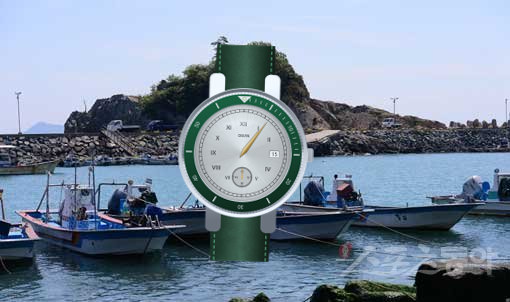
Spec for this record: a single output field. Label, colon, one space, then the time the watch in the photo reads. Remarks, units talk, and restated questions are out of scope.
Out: 1:06
